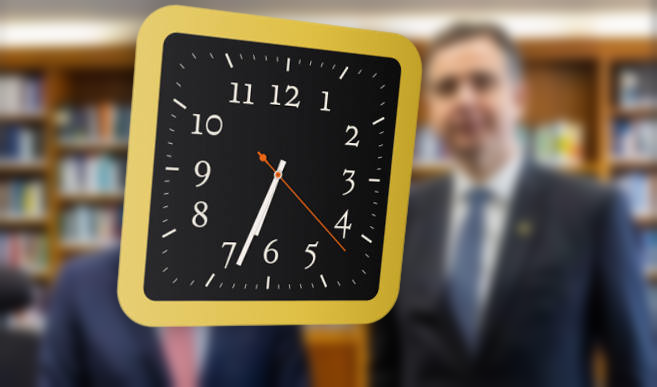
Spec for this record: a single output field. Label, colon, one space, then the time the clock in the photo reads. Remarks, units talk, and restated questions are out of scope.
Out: 6:33:22
